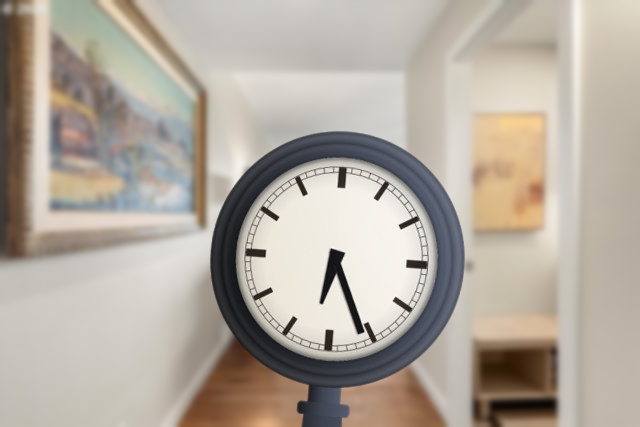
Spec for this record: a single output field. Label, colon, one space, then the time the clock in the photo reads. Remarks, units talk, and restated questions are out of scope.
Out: 6:26
